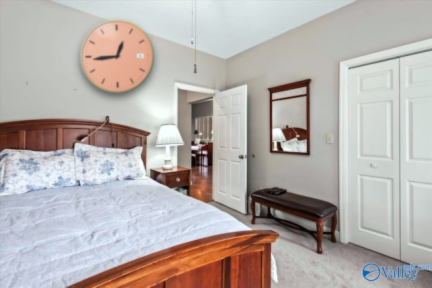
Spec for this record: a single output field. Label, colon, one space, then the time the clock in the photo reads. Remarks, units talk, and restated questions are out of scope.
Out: 12:44
